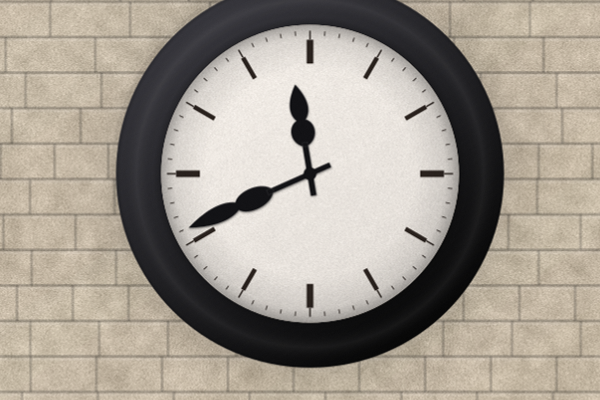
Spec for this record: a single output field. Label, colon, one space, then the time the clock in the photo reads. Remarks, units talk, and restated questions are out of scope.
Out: 11:41
